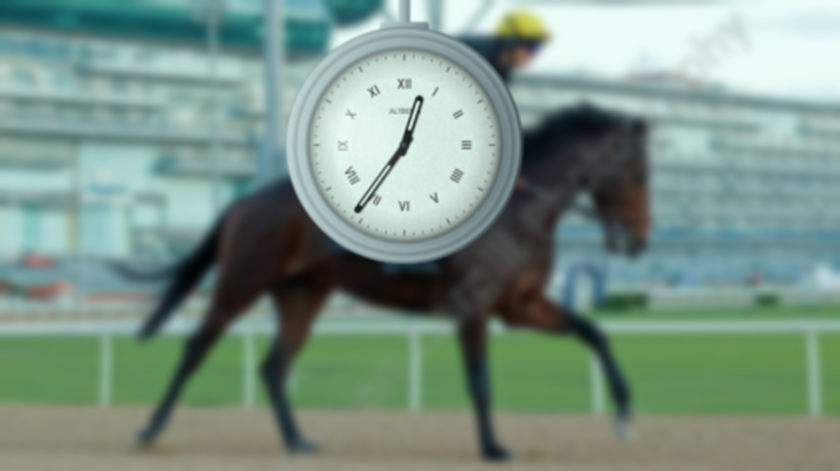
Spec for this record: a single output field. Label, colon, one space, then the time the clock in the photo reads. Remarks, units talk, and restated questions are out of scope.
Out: 12:36
